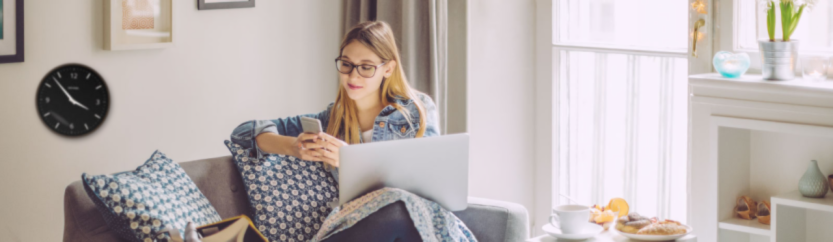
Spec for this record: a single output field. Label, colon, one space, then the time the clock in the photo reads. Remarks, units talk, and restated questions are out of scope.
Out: 3:53
